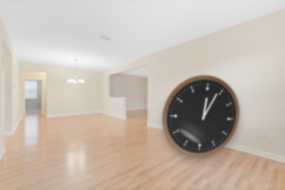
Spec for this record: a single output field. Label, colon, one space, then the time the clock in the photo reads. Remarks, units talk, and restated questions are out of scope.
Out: 12:04
